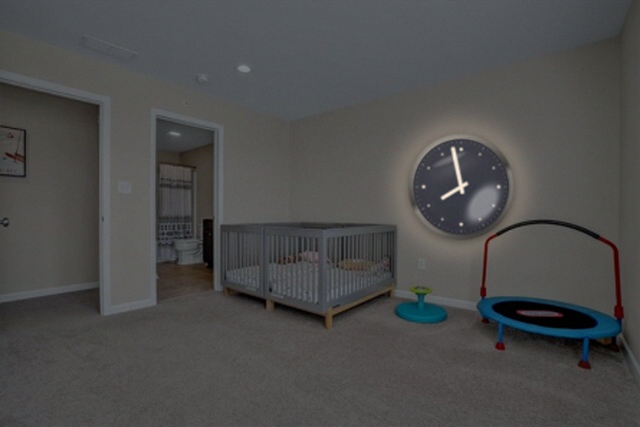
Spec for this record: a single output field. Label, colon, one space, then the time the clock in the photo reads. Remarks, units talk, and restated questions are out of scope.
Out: 7:58
